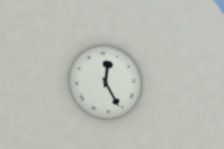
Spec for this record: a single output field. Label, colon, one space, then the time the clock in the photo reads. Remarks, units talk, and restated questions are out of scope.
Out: 12:26
